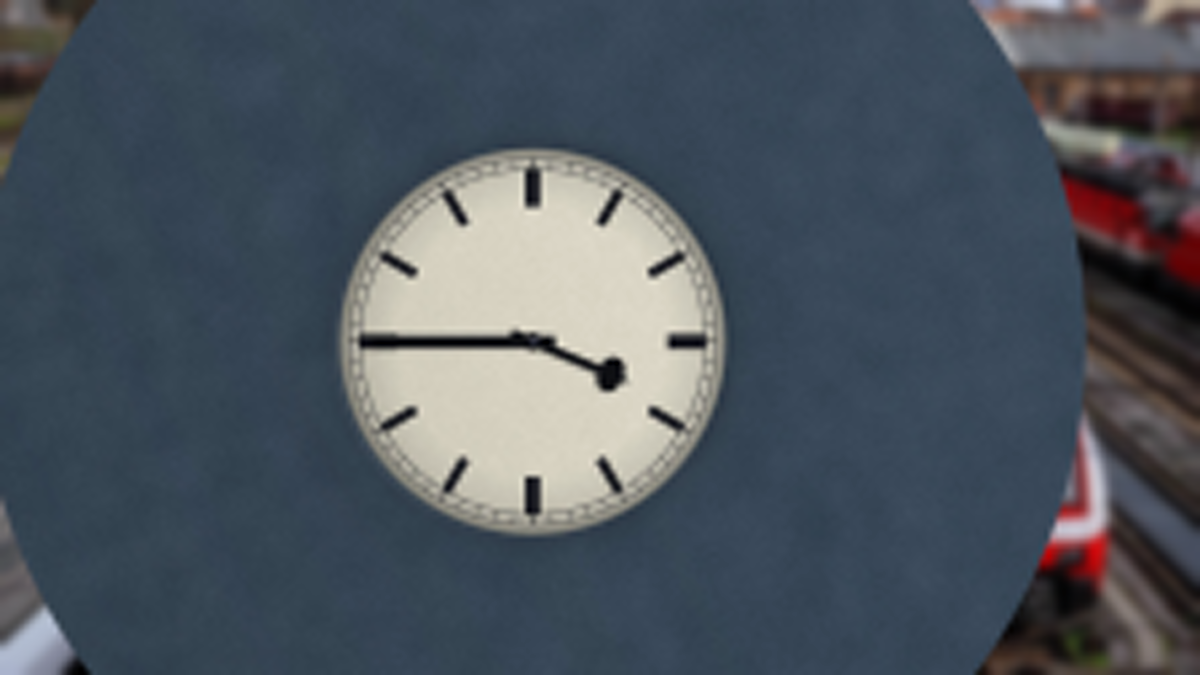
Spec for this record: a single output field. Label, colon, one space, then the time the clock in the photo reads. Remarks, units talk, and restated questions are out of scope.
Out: 3:45
